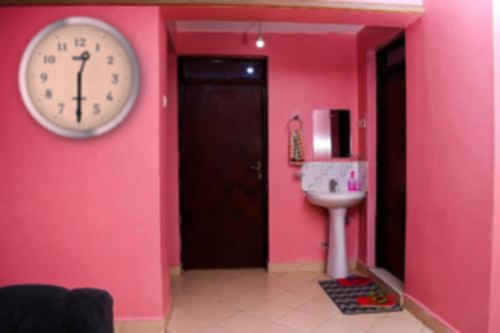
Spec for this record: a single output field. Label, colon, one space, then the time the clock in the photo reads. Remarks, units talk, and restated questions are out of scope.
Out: 12:30
